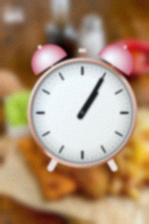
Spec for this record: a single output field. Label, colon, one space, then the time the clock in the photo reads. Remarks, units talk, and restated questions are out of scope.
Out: 1:05
